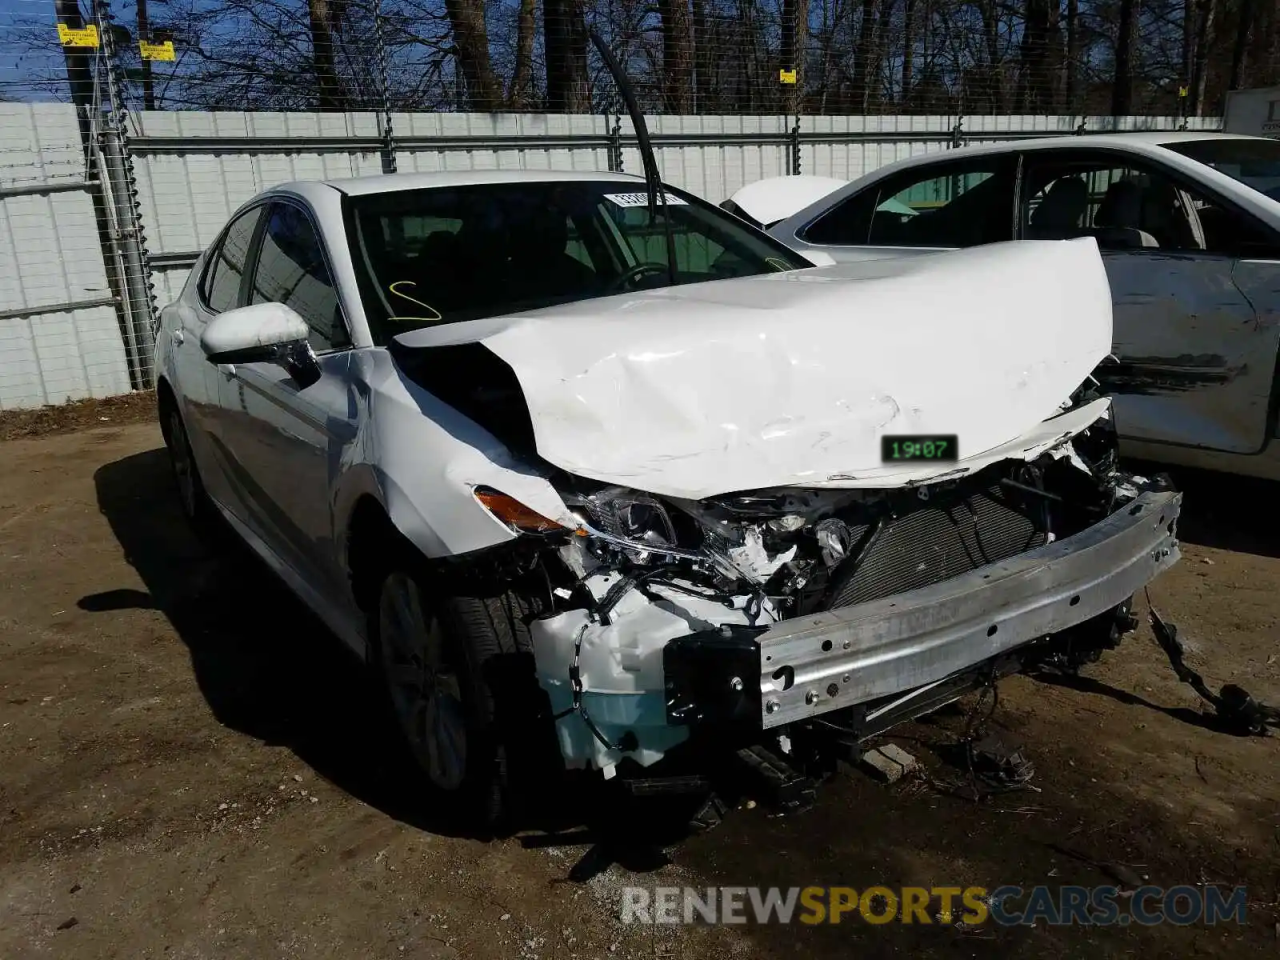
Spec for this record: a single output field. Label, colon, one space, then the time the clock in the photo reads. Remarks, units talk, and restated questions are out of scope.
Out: 19:07
